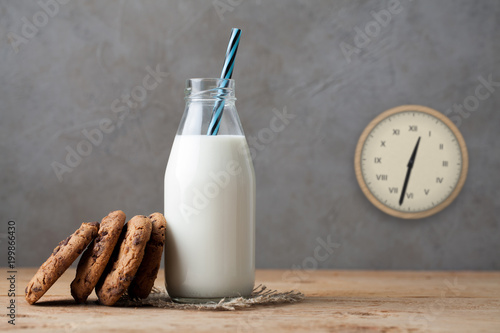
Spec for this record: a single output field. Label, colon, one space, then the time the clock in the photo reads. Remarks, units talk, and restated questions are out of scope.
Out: 12:32
